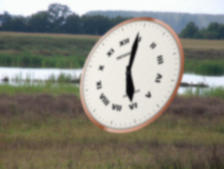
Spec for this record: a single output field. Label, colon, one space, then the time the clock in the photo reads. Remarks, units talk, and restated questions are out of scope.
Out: 6:04
